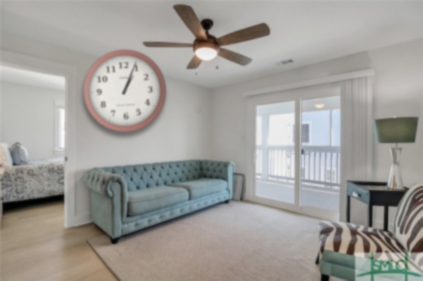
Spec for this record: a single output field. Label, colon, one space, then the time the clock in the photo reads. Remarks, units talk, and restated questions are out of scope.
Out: 1:04
